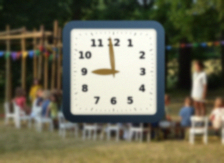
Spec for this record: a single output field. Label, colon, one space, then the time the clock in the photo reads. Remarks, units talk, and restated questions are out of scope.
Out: 8:59
